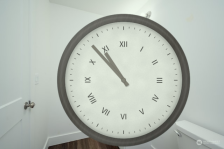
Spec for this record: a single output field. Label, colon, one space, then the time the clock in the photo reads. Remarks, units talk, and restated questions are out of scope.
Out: 10:53
